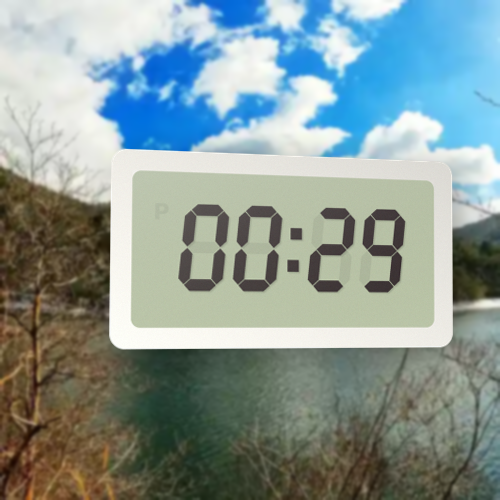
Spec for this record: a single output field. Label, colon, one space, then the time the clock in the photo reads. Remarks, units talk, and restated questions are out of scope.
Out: 0:29
